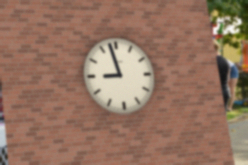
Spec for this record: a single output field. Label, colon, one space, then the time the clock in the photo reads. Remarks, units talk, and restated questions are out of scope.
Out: 8:58
